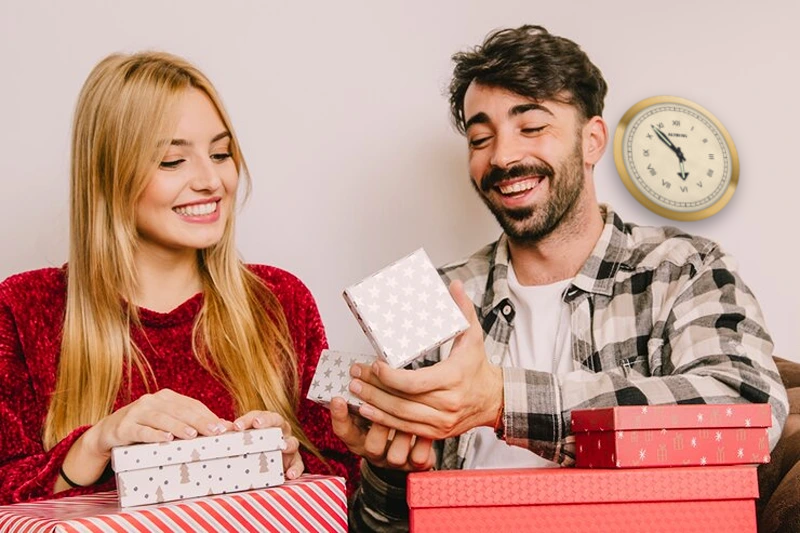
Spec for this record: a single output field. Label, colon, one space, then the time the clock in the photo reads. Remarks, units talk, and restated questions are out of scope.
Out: 5:53
